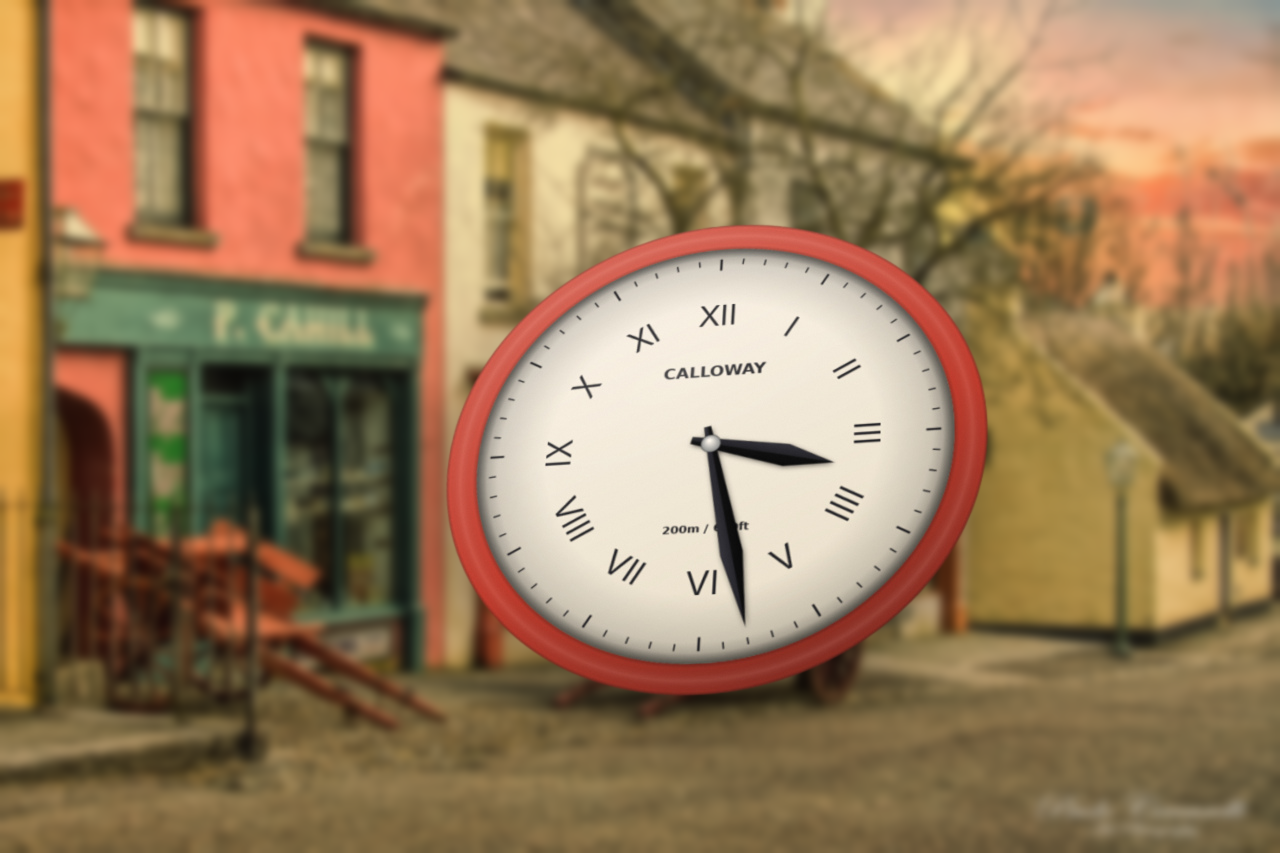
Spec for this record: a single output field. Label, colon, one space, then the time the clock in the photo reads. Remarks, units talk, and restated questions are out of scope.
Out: 3:28
